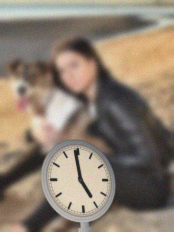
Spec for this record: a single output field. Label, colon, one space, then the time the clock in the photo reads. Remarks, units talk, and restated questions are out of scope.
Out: 4:59
